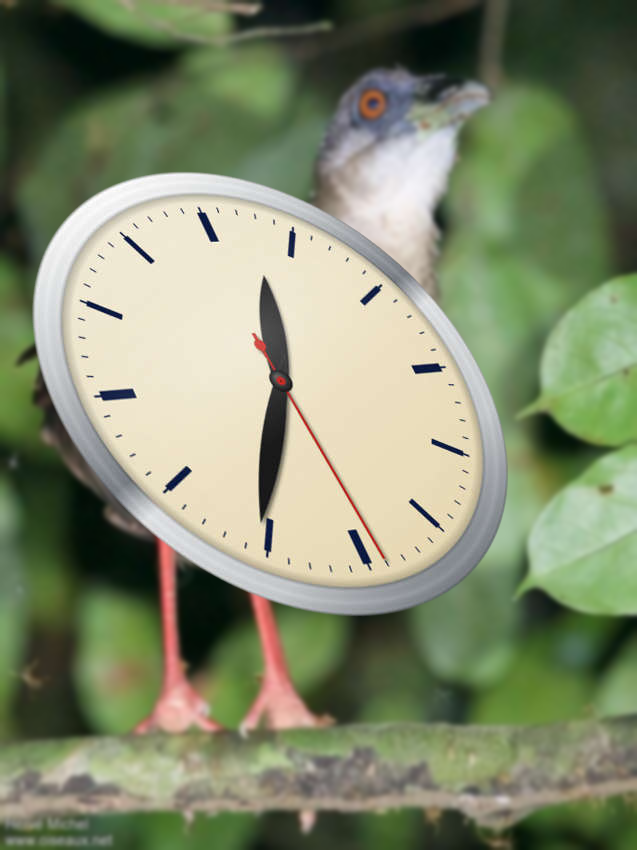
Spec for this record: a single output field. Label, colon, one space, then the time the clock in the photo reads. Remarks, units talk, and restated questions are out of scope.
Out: 12:35:29
